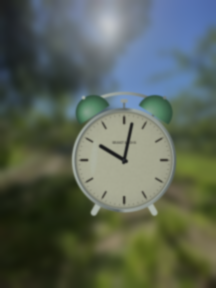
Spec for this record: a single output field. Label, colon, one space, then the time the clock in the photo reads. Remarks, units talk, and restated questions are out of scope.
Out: 10:02
